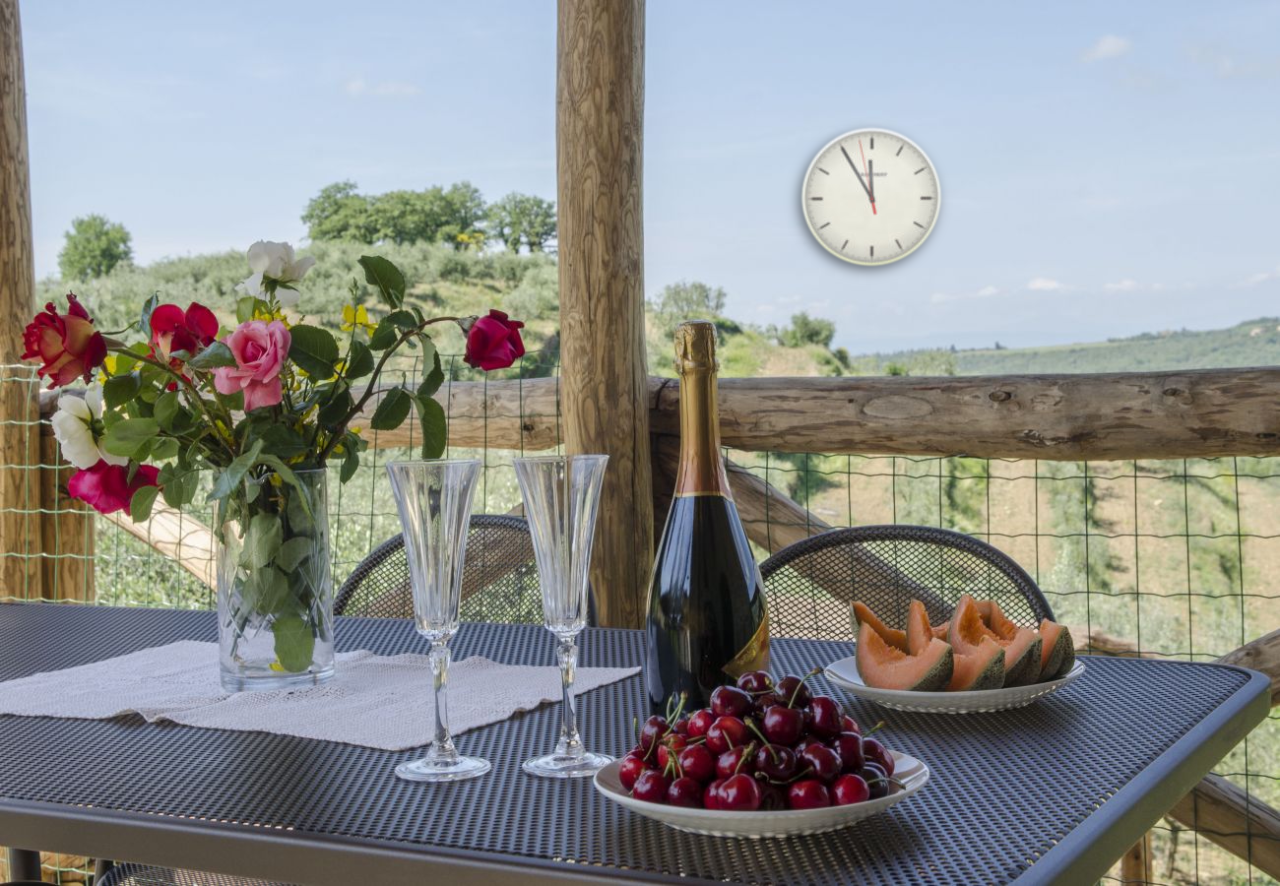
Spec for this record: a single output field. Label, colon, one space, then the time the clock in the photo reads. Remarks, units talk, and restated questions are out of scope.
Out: 11:54:58
